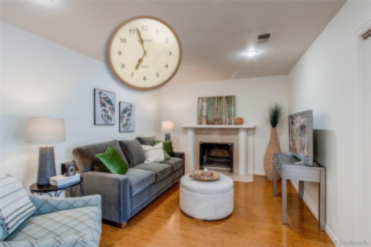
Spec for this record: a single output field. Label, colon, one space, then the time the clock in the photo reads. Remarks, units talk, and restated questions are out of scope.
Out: 6:57
